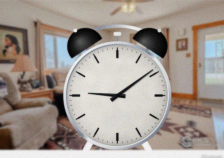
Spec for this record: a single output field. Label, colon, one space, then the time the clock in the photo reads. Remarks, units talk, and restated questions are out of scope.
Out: 9:09
